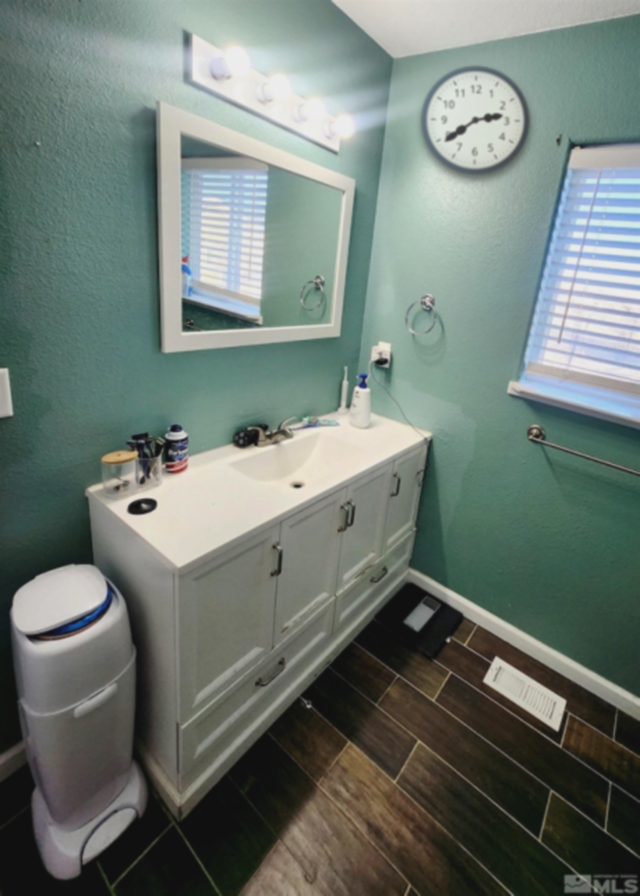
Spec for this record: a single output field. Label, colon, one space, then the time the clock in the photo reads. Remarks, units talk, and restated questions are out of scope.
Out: 2:39
